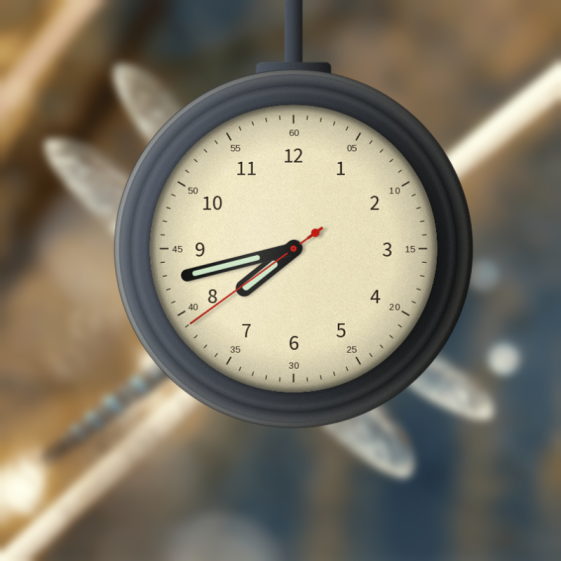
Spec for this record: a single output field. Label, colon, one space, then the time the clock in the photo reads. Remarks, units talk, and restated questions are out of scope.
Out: 7:42:39
